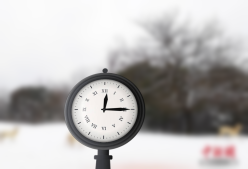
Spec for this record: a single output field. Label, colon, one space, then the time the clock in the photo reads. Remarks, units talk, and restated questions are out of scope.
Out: 12:15
